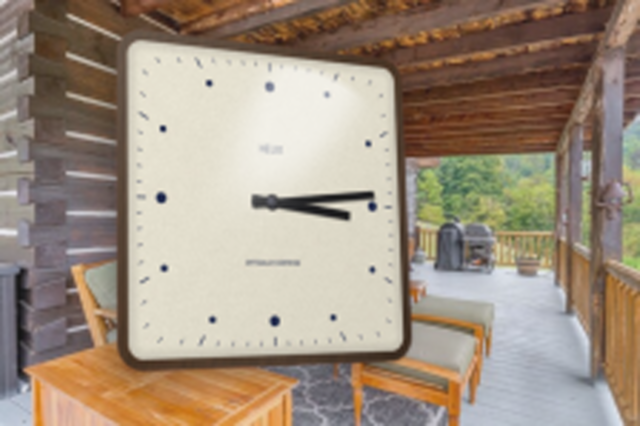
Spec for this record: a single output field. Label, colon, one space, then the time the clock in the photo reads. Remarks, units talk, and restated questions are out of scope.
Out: 3:14
